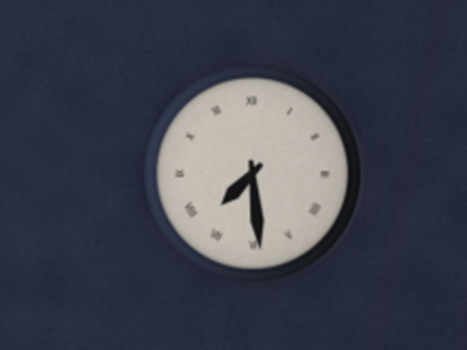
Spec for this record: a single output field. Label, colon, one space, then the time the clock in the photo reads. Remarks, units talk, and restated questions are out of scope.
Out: 7:29
